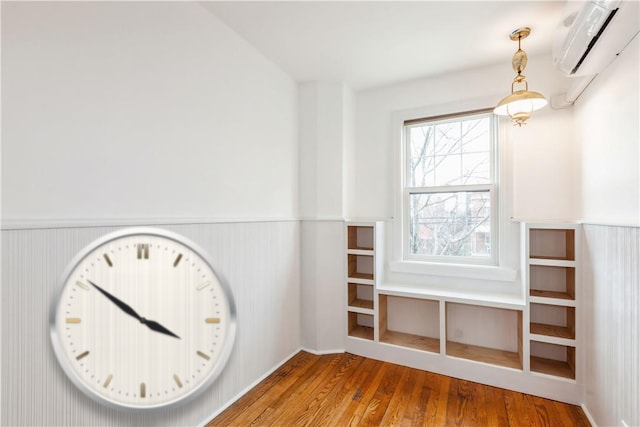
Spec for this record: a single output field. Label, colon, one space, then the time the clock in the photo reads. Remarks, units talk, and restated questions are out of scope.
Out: 3:51
